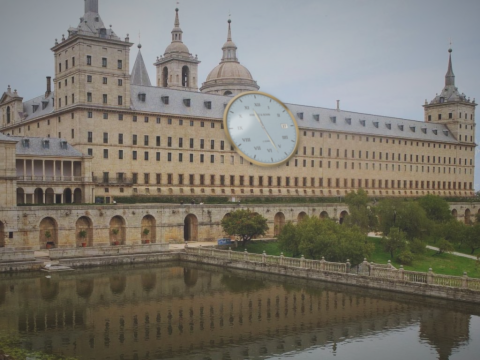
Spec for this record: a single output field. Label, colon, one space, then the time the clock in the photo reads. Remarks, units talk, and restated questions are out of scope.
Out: 11:27
